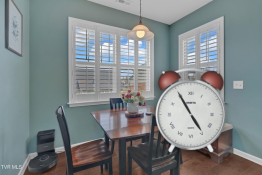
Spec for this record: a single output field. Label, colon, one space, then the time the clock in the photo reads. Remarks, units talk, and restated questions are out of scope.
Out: 4:55
